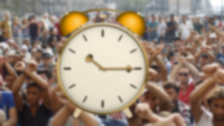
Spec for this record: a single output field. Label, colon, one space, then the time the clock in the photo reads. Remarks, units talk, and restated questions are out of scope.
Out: 10:15
